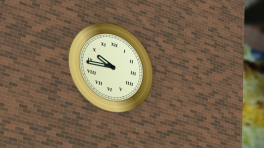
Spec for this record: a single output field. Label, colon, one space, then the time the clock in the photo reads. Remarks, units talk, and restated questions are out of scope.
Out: 9:44
